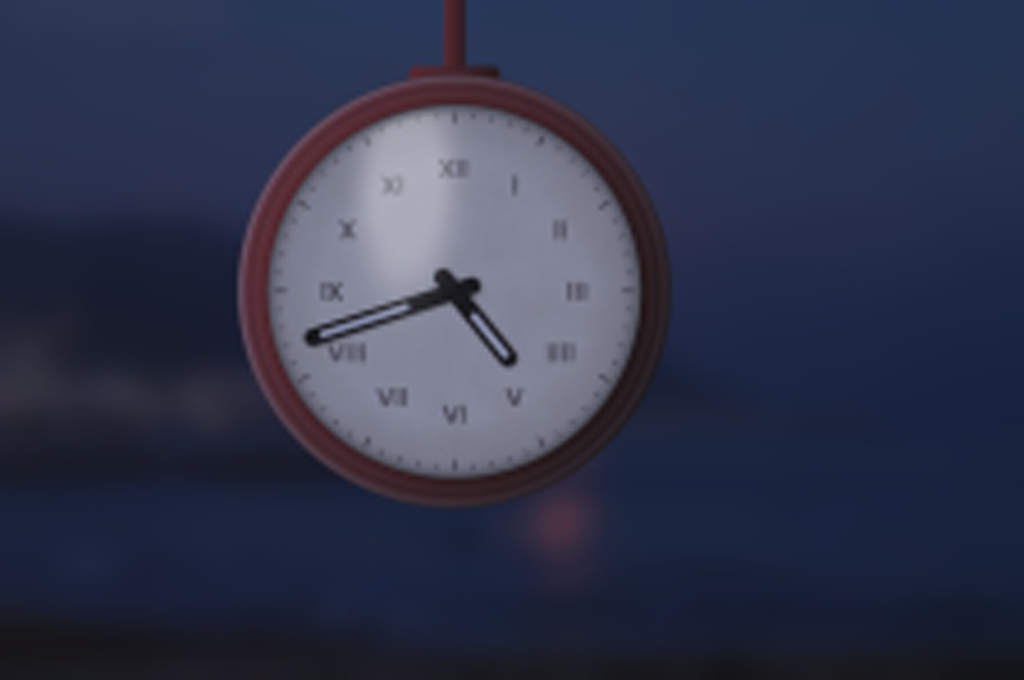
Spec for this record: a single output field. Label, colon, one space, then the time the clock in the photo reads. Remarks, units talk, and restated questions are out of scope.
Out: 4:42
